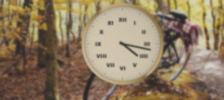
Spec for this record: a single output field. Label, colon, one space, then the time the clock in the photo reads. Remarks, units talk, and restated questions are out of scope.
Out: 4:17
